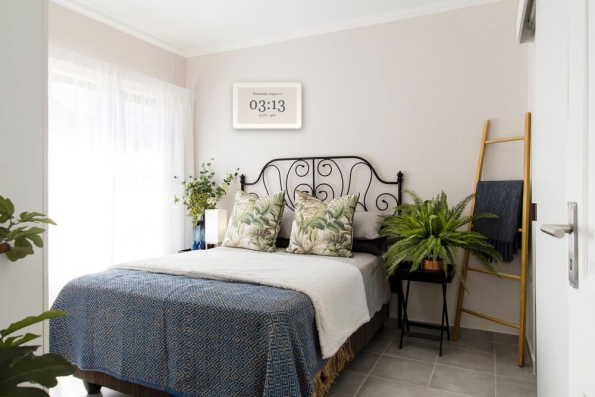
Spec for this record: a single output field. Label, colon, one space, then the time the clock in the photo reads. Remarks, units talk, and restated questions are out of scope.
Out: 3:13
